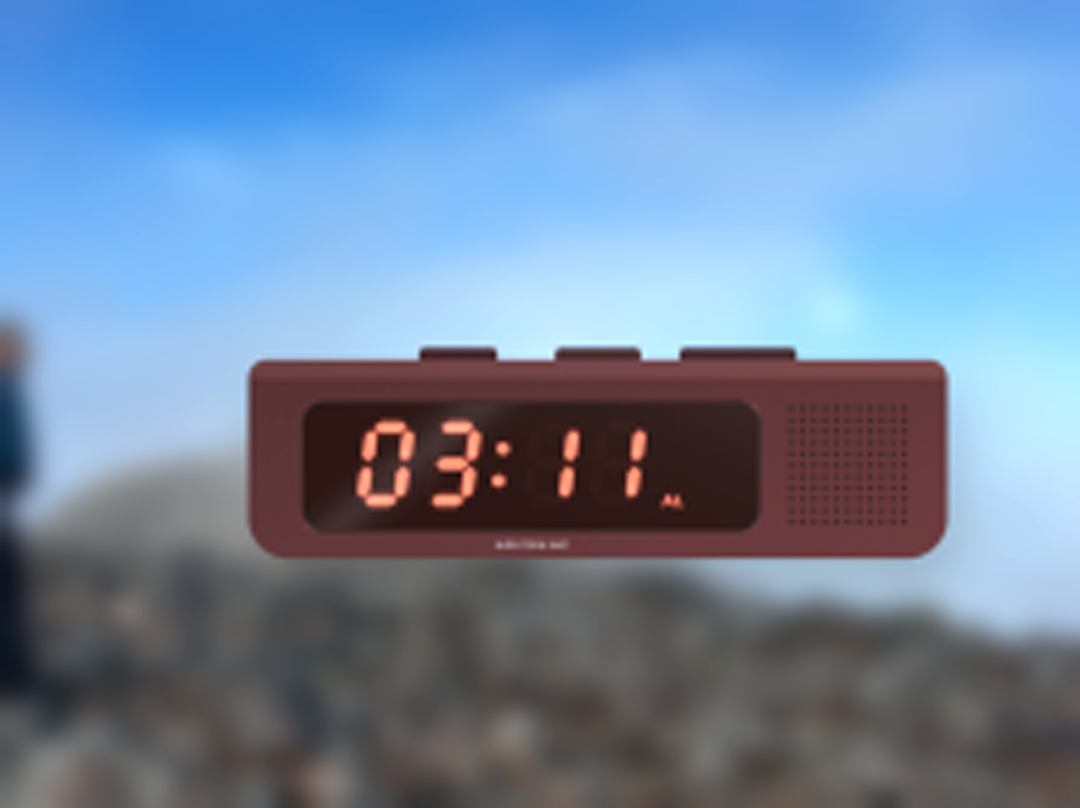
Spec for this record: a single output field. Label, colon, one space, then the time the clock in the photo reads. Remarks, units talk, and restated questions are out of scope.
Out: 3:11
